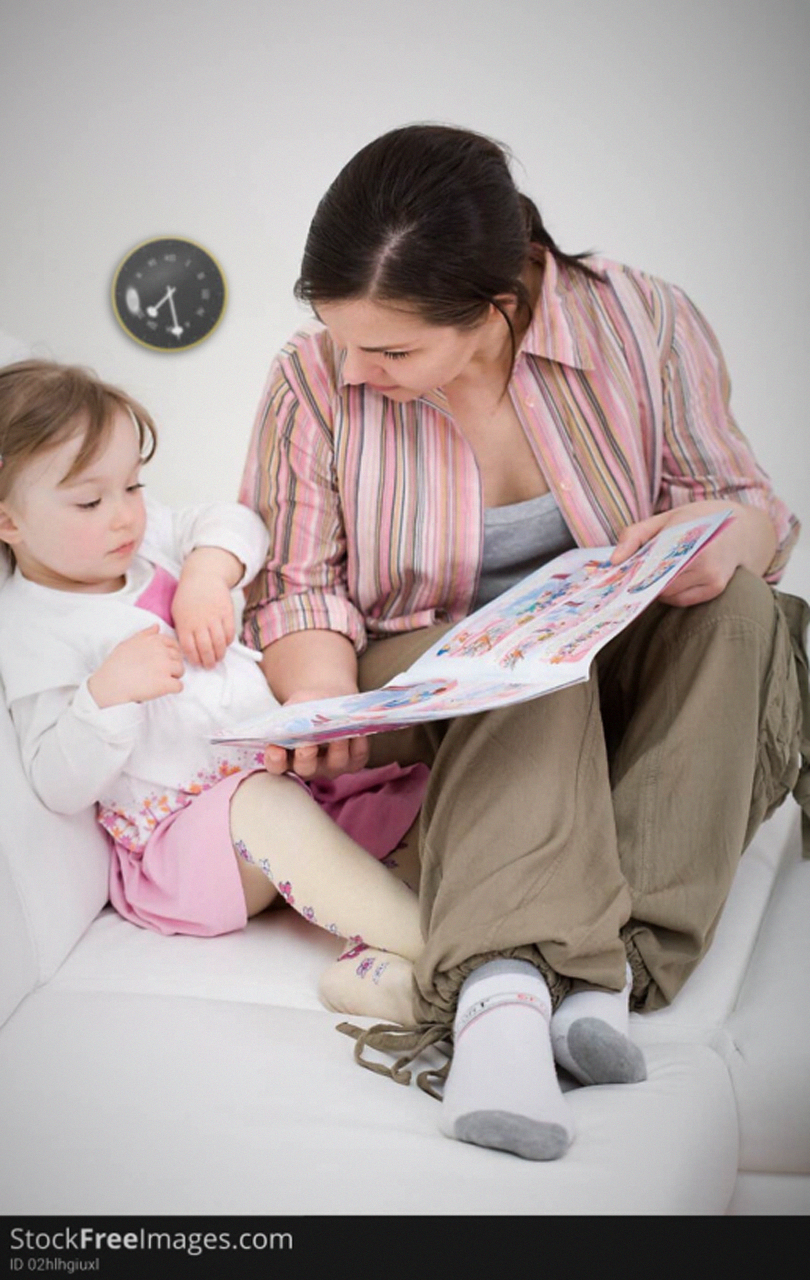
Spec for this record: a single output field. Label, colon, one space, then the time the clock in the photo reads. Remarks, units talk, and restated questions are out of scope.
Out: 7:28
